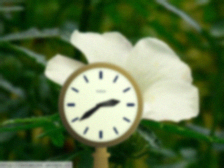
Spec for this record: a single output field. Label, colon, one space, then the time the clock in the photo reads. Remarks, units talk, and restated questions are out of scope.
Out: 2:39
